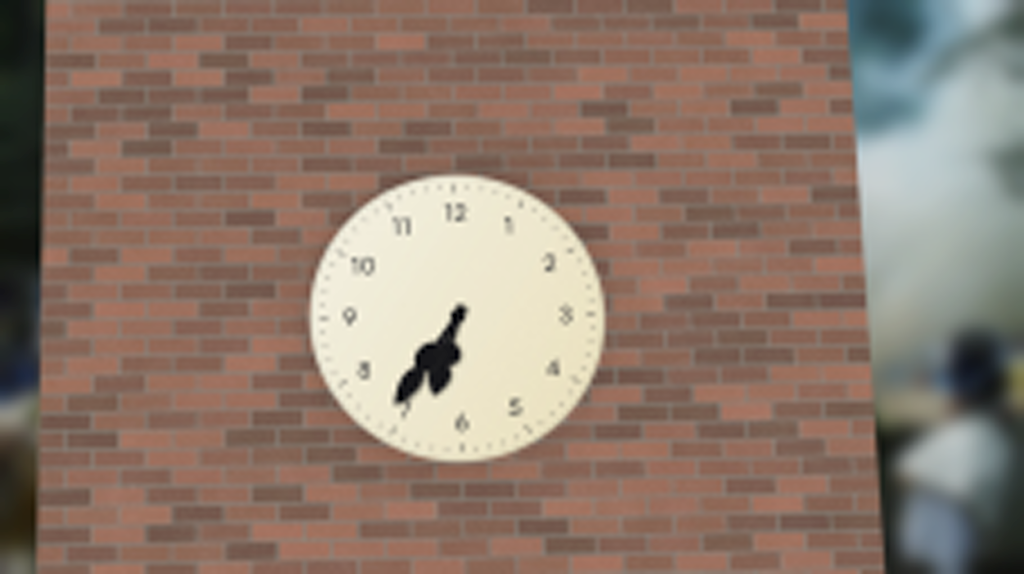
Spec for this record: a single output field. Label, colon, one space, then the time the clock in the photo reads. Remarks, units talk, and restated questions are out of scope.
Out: 6:36
